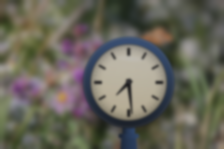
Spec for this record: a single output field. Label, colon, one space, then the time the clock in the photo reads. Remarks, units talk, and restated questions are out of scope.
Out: 7:29
